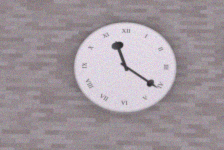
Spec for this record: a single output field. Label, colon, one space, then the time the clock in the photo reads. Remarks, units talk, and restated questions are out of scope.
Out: 11:21
